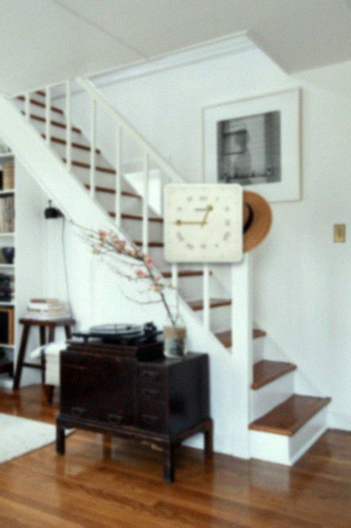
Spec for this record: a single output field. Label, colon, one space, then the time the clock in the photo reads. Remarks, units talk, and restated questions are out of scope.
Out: 12:45
